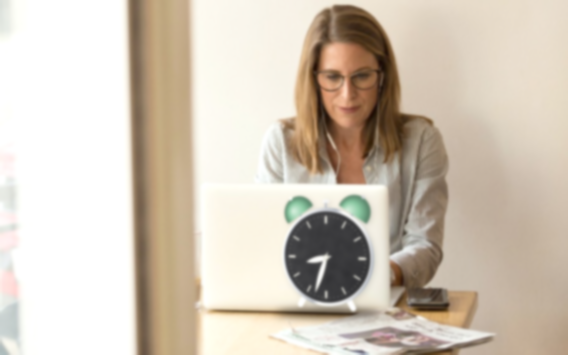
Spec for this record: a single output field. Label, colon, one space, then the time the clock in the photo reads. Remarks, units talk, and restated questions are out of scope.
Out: 8:33
